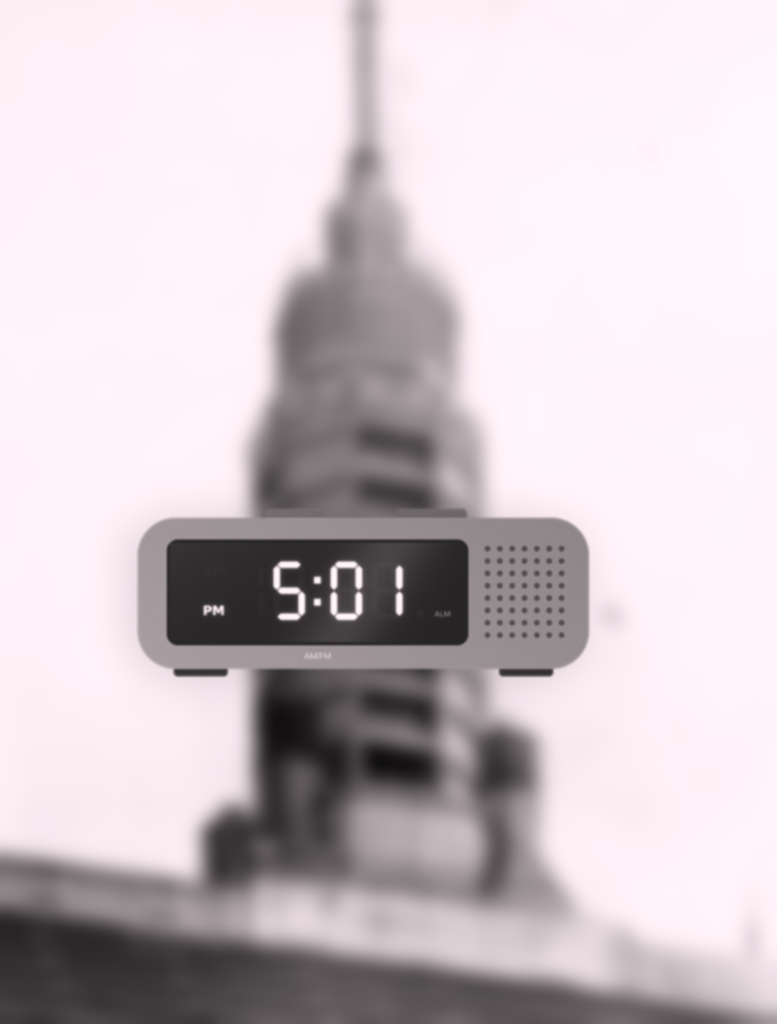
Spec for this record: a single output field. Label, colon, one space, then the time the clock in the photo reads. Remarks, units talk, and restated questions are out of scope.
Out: 5:01
